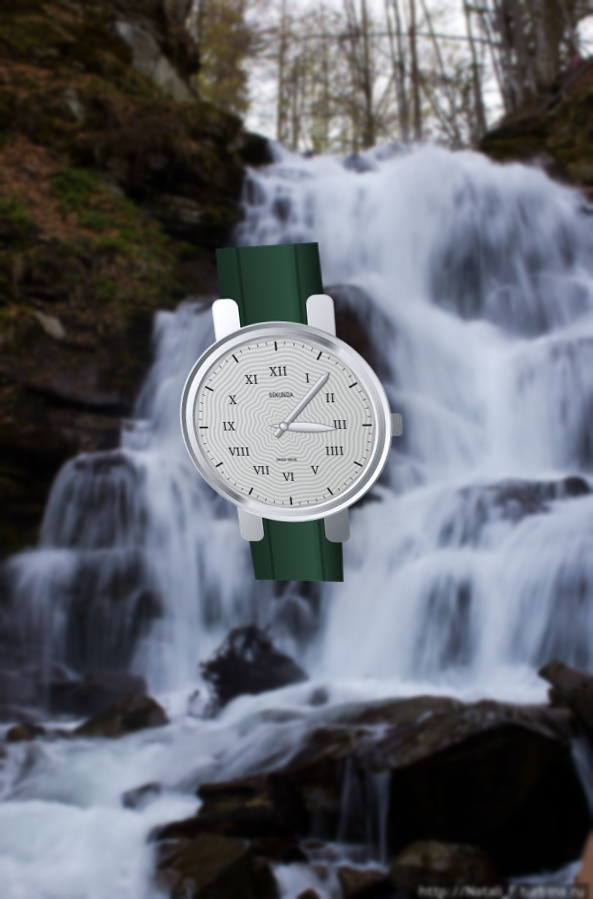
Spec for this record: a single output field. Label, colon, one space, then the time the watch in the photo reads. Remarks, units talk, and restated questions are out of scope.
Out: 3:07
